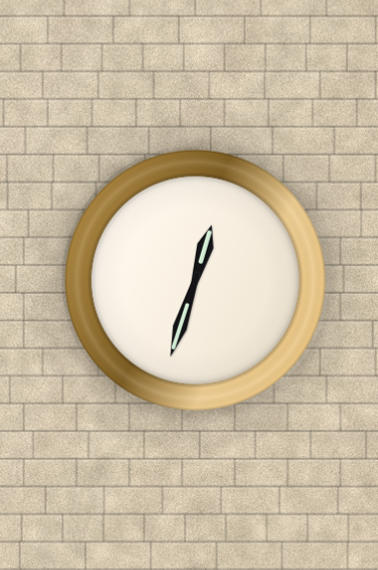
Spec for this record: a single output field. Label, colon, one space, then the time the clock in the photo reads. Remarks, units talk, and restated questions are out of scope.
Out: 12:33
